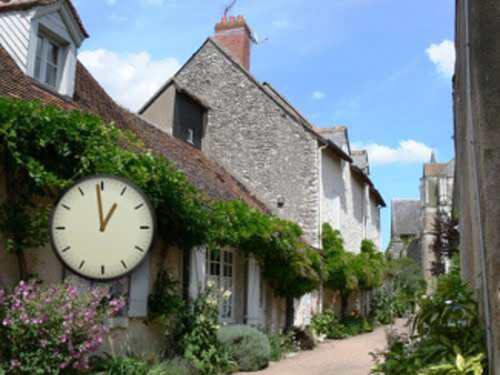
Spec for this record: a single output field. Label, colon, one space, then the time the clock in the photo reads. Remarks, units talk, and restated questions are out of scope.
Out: 12:59
